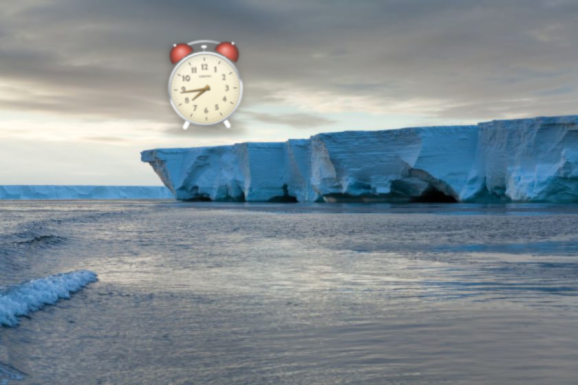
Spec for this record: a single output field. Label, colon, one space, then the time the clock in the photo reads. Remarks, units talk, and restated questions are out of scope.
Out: 7:44
